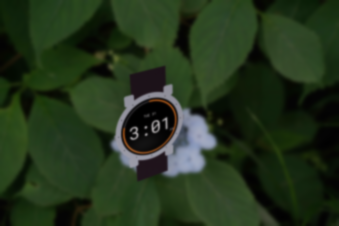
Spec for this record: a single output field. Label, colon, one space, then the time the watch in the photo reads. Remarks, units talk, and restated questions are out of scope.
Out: 3:01
